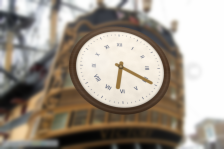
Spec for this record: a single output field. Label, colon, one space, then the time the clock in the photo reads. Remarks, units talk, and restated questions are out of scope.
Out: 6:20
